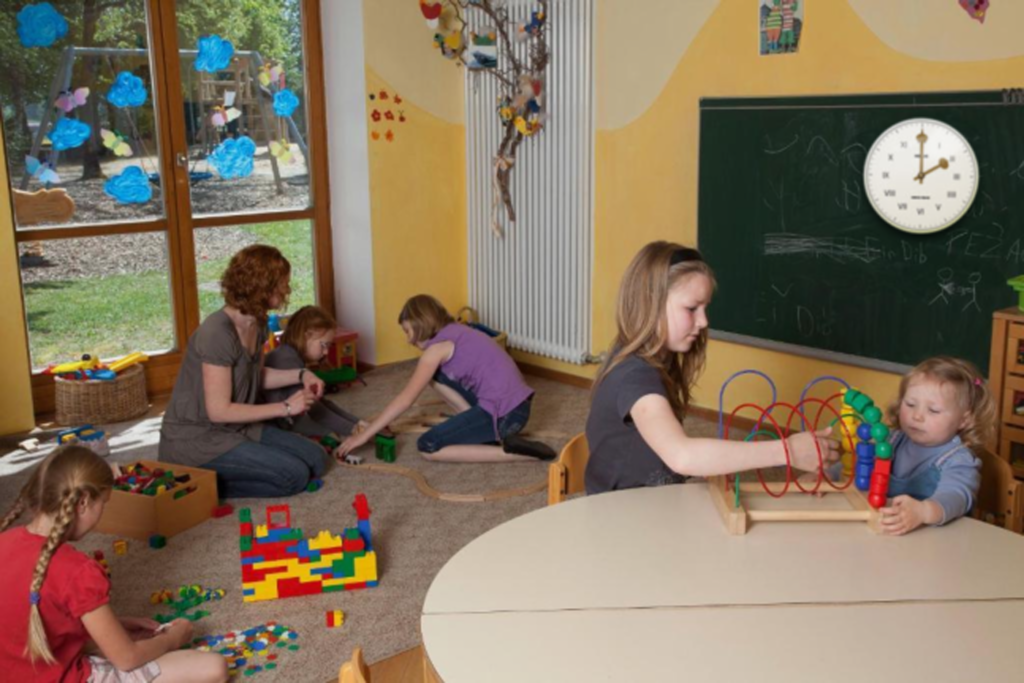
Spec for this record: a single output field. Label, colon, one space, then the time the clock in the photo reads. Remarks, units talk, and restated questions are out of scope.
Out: 2:00
